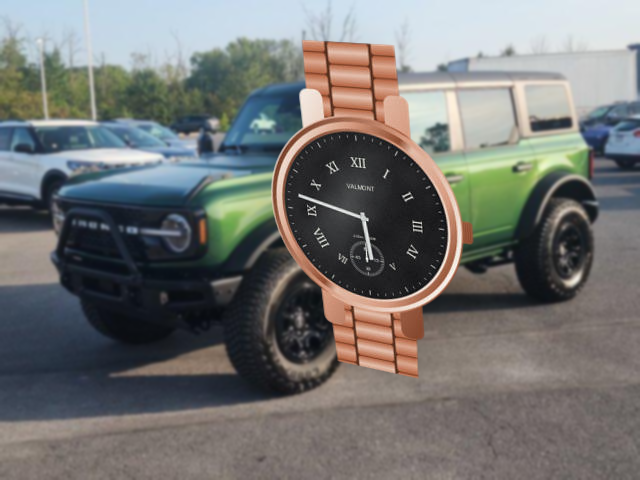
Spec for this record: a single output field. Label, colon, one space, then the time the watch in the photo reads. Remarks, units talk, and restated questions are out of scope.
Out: 5:47
